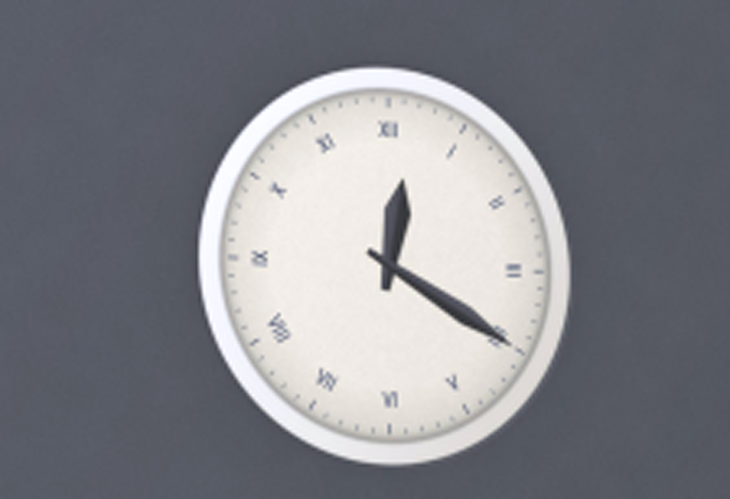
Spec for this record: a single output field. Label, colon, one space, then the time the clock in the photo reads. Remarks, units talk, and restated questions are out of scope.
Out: 12:20
